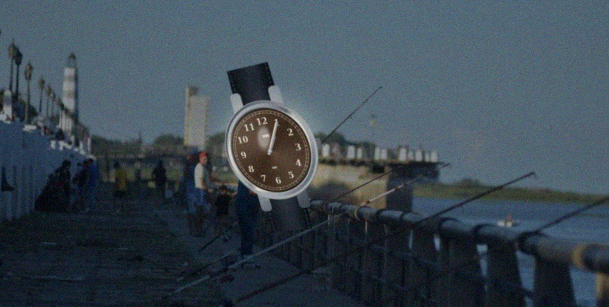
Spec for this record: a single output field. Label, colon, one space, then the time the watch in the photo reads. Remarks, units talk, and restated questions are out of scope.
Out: 1:05
